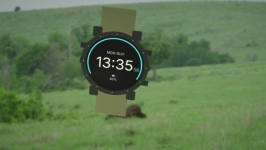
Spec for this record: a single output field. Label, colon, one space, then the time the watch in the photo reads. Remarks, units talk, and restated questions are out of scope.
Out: 13:35
